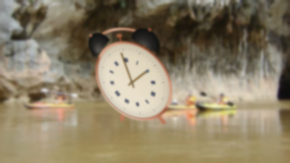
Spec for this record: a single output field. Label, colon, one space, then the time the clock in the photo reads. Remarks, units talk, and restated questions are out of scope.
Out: 1:59
